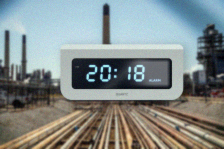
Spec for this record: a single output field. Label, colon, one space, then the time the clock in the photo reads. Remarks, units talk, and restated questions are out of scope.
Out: 20:18
